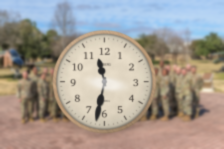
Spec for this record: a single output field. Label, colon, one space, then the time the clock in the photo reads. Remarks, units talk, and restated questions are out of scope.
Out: 11:32
